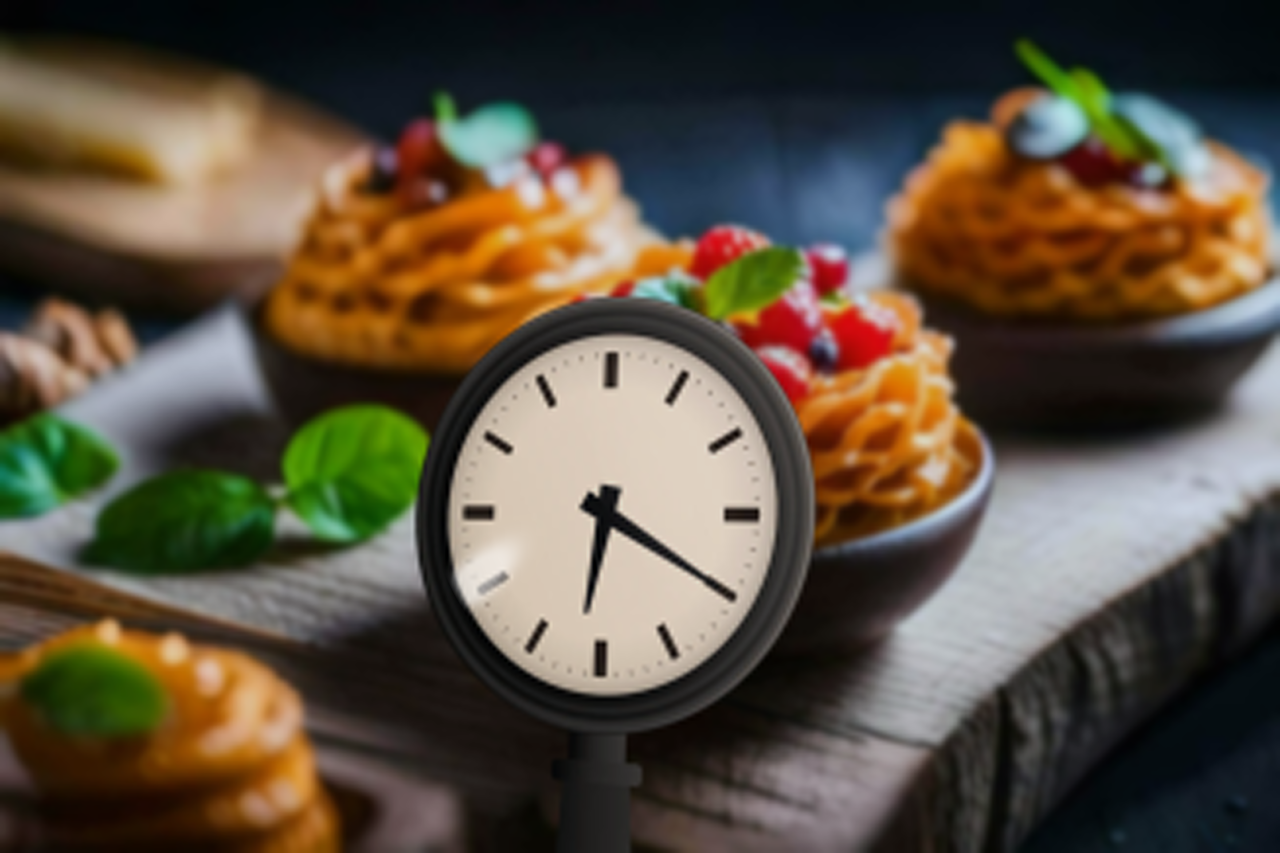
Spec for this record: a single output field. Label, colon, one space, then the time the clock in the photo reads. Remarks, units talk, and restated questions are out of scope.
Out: 6:20
